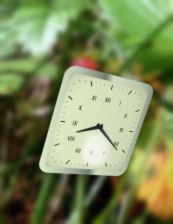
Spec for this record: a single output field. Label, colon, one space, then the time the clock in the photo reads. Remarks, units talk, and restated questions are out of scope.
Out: 8:21
